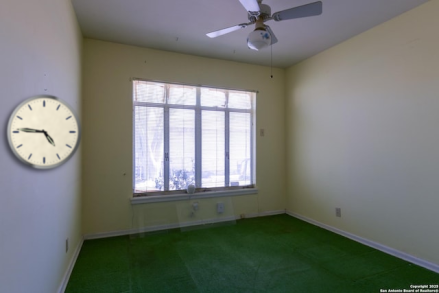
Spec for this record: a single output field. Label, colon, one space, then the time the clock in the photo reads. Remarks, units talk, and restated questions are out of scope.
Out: 4:46
